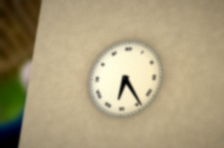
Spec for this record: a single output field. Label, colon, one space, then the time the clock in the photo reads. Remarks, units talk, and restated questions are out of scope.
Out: 6:24
